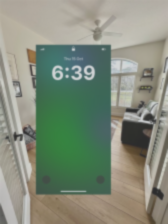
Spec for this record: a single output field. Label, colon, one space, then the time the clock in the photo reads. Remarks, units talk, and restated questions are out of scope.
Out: 6:39
